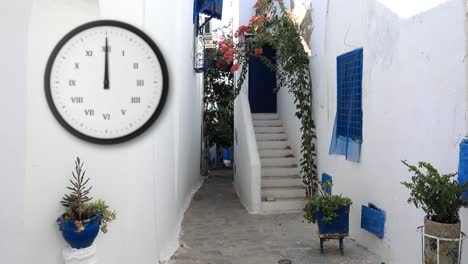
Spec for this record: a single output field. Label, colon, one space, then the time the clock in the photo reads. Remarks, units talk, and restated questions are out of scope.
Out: 12:00
